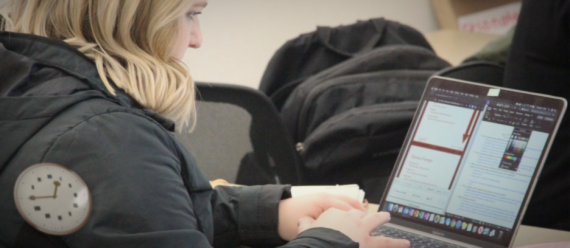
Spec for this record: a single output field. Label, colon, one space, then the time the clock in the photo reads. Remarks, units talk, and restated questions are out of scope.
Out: 12:45
